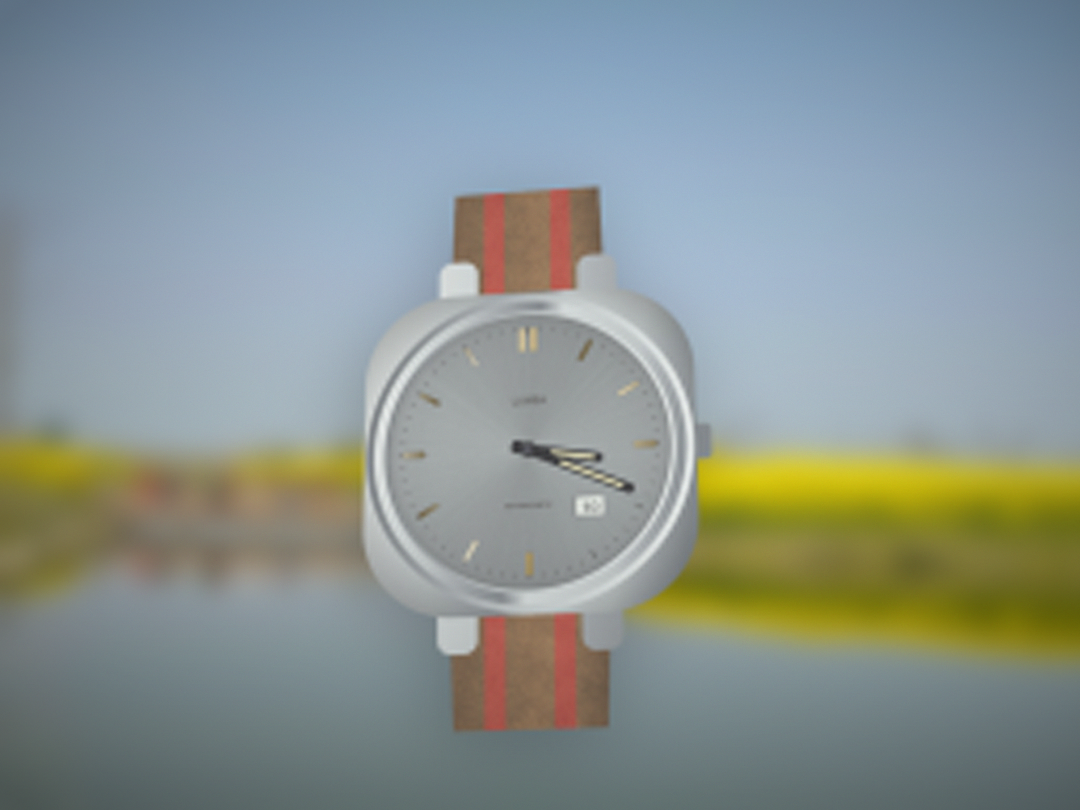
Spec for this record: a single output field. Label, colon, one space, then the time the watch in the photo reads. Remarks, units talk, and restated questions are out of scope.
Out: 3:19
